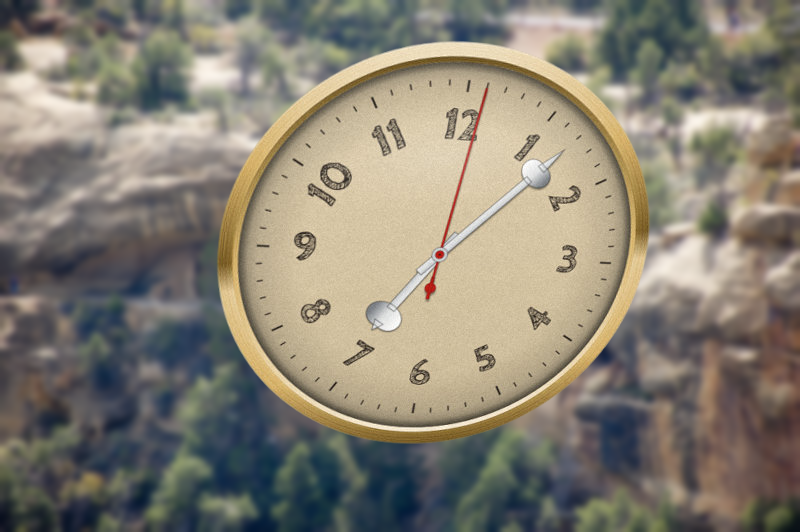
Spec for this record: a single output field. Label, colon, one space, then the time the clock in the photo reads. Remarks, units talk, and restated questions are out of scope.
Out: 7:07:01
